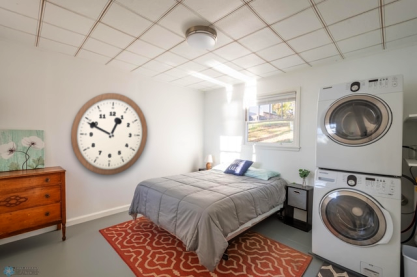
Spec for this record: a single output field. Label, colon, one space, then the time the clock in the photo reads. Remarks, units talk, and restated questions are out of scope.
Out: 12:49
